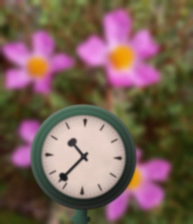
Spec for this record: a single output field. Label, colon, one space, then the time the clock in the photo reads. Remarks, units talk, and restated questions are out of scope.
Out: 10:37
